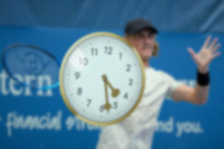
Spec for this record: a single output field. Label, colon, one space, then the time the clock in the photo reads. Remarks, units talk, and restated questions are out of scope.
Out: 4:28
